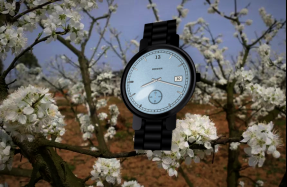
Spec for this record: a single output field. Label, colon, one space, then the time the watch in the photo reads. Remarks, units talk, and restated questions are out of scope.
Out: 8:18
